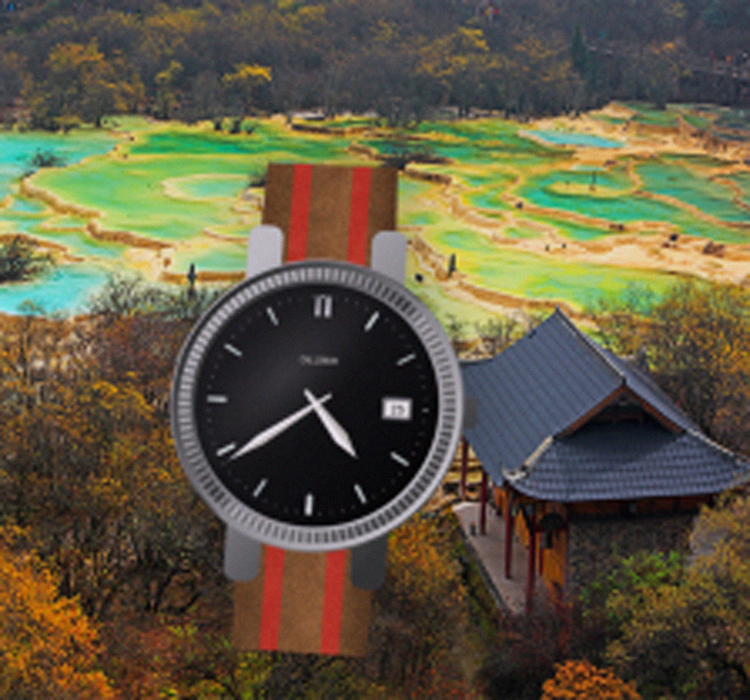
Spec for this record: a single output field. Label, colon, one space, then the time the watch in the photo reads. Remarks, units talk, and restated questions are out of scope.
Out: 4:39
